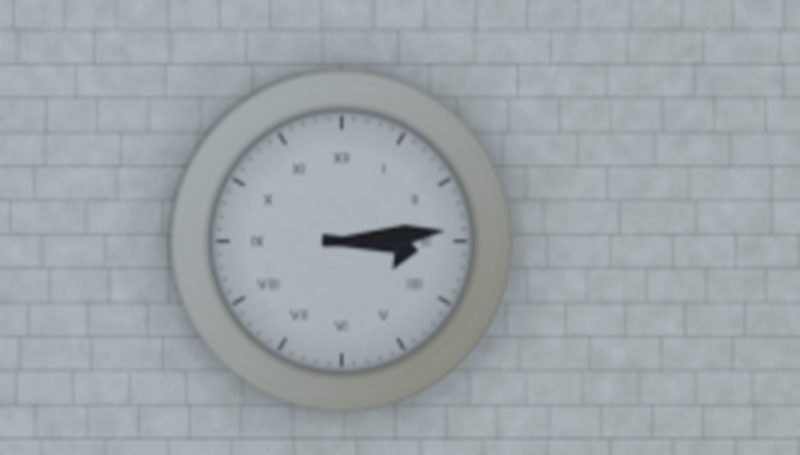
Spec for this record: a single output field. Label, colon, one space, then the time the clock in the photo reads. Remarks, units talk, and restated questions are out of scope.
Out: 3:14
